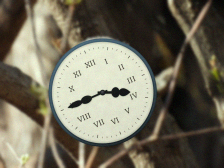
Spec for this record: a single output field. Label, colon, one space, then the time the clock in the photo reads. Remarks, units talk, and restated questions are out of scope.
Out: 3:45
